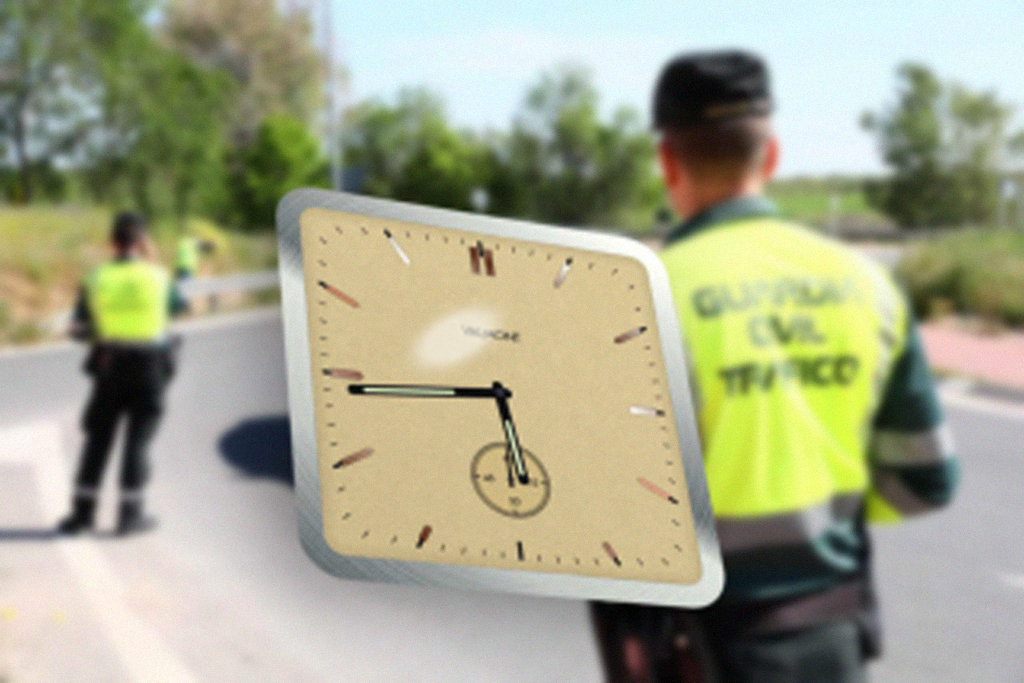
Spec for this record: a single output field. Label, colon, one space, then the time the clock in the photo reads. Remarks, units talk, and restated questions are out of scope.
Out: 5:44
